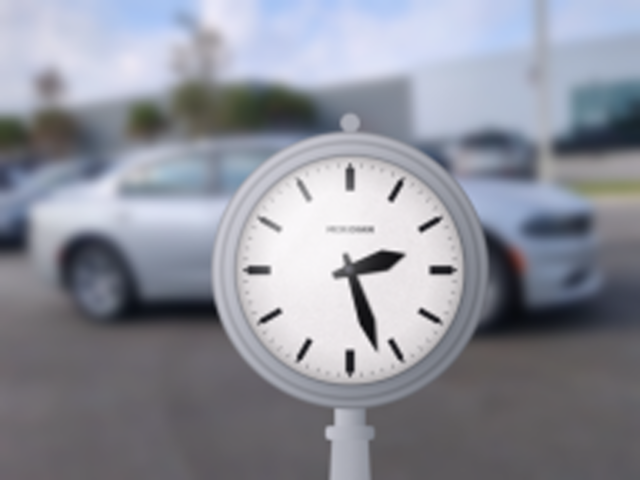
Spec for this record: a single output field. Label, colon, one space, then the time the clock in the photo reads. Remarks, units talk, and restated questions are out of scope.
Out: 2:27
